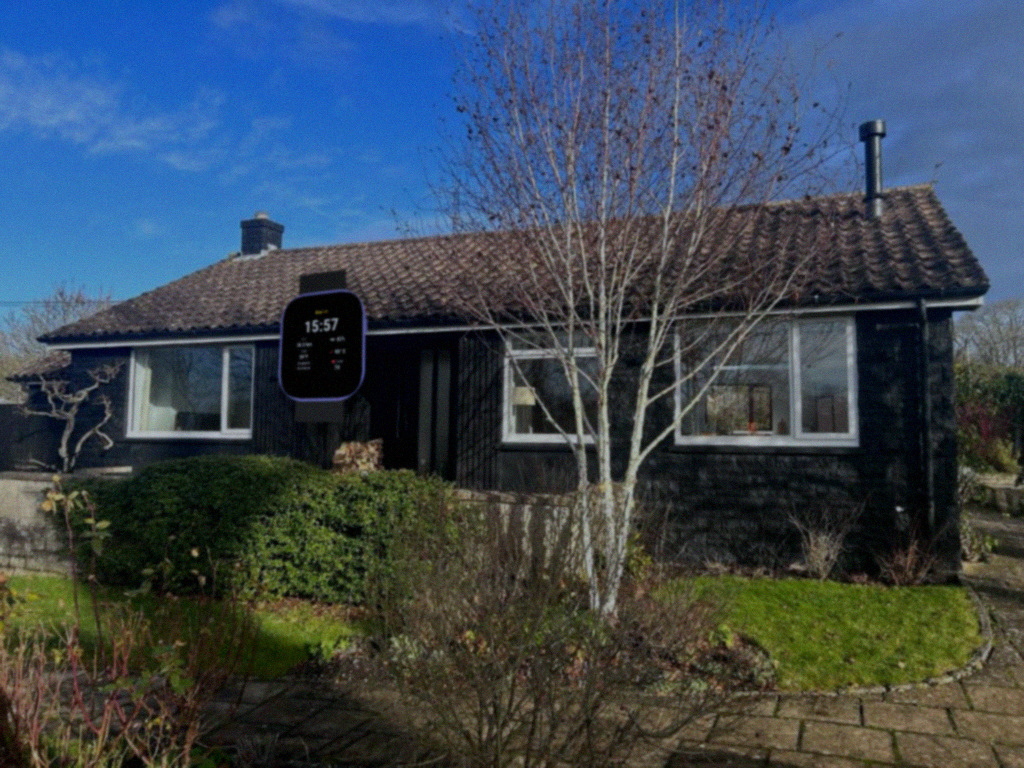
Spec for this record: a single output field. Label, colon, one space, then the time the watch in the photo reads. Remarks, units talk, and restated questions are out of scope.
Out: 15:57
